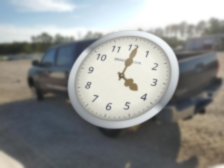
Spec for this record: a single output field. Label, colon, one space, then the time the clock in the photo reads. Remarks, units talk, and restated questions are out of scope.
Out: 4:01
